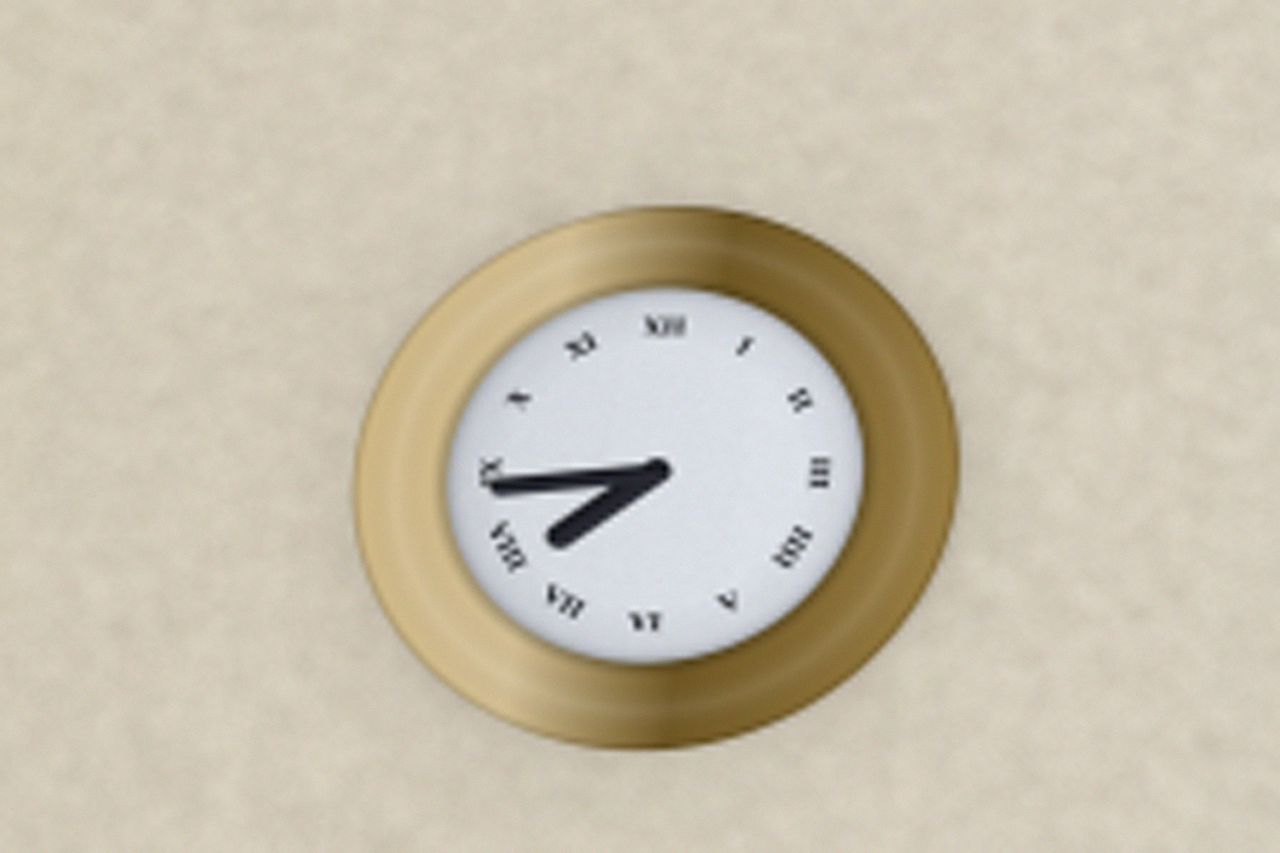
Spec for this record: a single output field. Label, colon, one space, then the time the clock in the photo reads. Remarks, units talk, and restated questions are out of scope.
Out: 7:44
